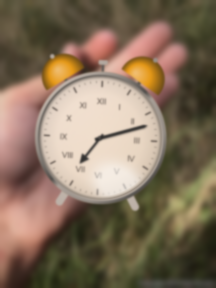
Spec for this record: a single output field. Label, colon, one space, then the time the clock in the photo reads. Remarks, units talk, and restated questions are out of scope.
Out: 7:12
